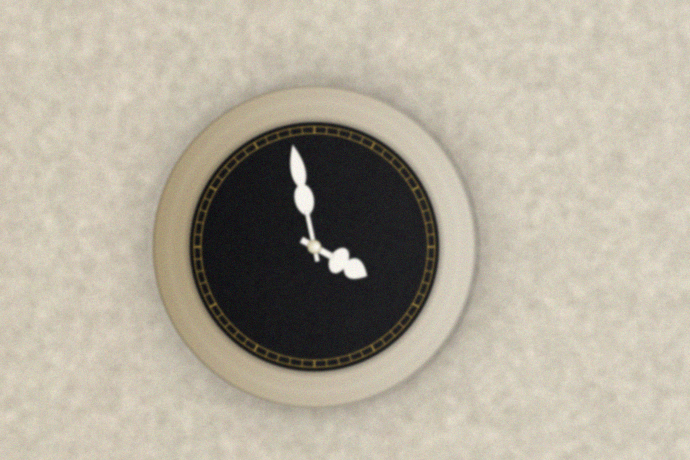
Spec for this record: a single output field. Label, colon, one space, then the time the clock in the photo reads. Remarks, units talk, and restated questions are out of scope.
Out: 3:58
